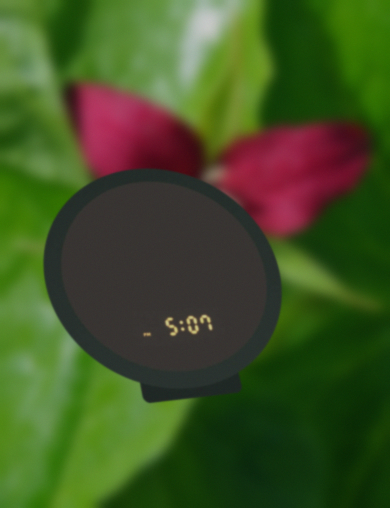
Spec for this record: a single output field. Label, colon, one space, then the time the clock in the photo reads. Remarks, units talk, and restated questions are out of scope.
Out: 5:07
